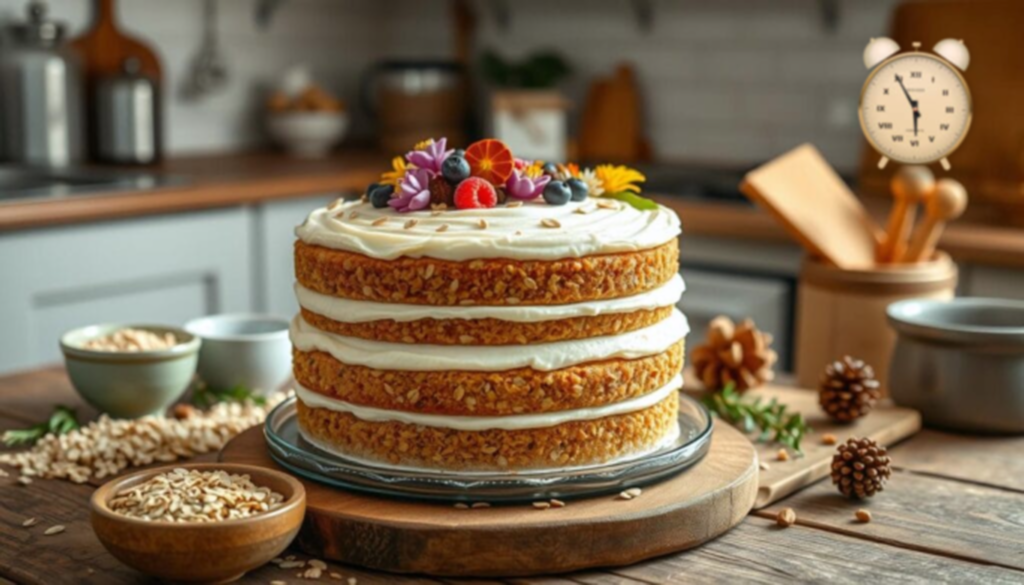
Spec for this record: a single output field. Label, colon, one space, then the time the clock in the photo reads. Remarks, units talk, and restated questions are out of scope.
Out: 5:55
